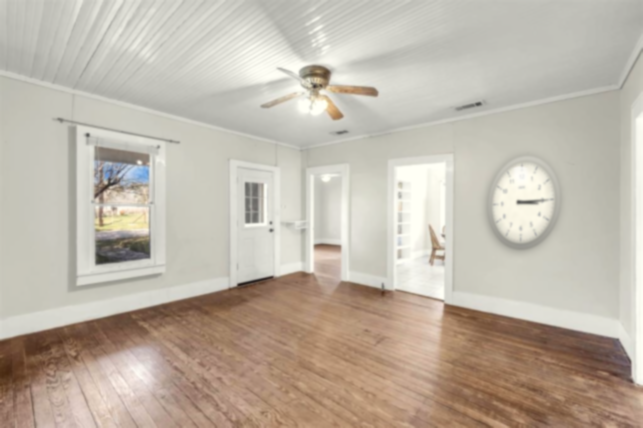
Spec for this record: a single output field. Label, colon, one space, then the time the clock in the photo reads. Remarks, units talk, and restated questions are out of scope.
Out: 3:15
